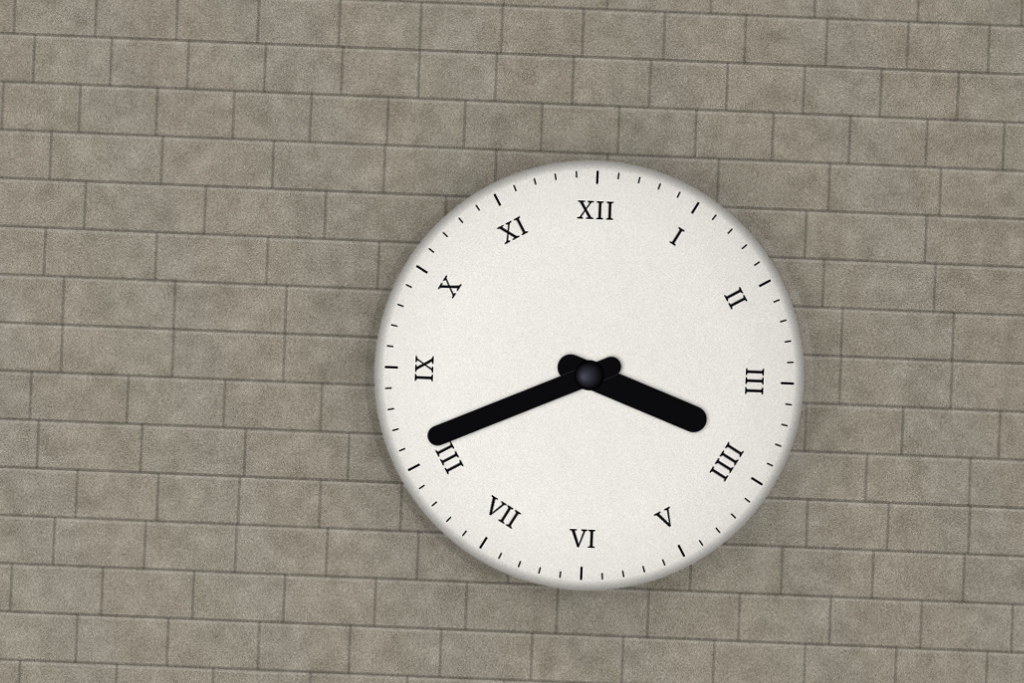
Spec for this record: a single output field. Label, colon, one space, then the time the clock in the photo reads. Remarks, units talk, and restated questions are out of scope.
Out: 3:41
